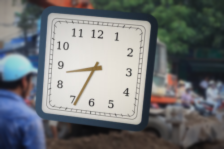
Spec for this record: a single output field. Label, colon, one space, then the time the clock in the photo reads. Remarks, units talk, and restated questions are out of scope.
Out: 8:34
